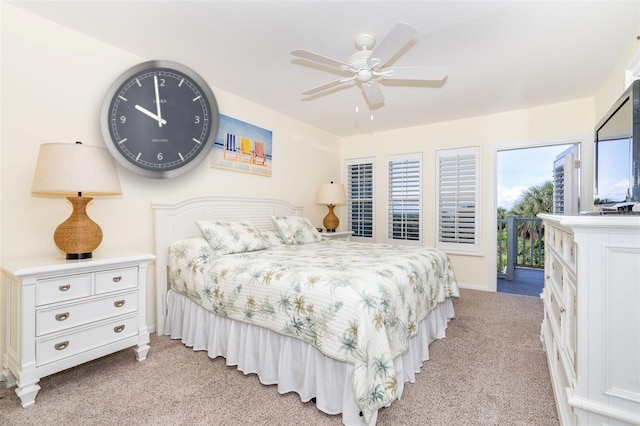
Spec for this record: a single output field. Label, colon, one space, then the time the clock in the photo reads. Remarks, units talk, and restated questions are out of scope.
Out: 9:59
